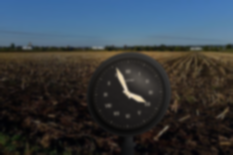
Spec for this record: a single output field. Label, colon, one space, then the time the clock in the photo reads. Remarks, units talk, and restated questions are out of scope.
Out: 3:56
